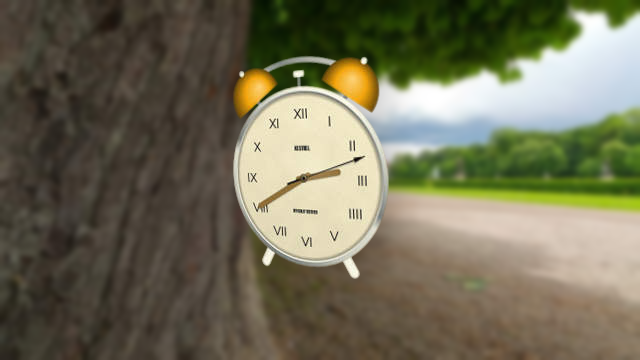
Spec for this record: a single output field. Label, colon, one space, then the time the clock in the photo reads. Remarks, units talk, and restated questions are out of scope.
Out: 2:40:12
